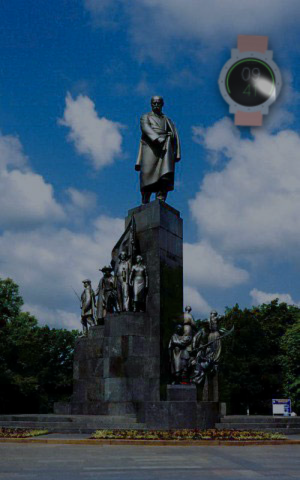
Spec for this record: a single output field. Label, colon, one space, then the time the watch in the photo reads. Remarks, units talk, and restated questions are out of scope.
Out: 9:41
